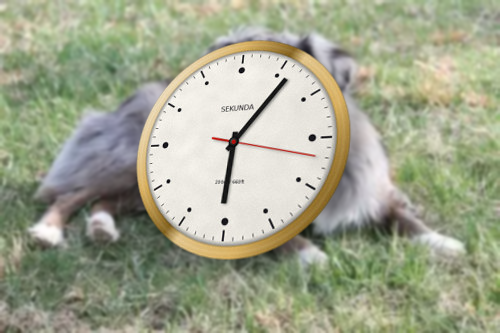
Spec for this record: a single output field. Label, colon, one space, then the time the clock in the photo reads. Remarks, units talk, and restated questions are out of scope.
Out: 6:06:17
